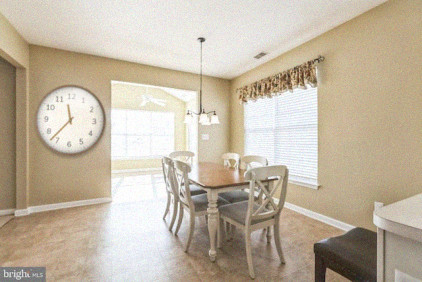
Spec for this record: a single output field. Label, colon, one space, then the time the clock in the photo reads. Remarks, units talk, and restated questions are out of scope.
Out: 11:37
